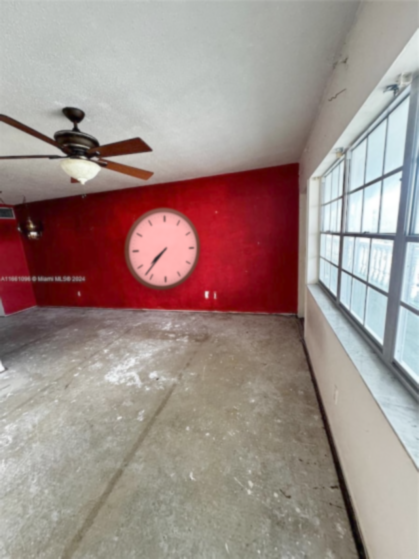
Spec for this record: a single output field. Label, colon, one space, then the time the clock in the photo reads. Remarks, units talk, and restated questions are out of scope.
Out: 7:37
